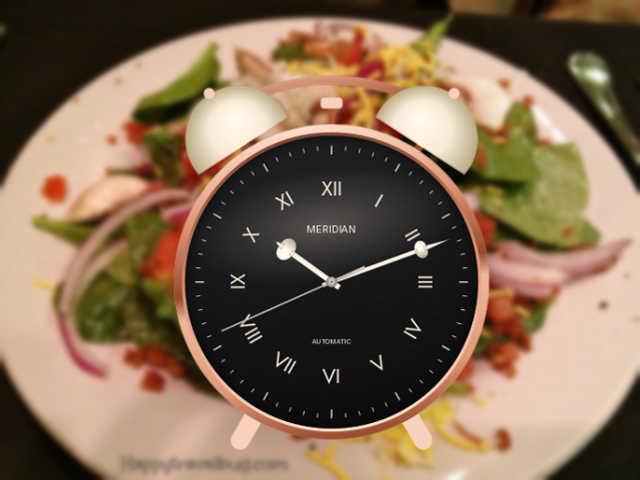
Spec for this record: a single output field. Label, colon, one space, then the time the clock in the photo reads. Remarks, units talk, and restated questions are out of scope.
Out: 10:11:41
